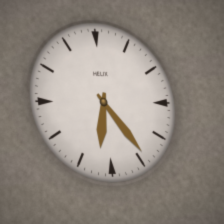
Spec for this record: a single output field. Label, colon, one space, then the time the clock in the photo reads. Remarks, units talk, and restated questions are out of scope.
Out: 6:24
